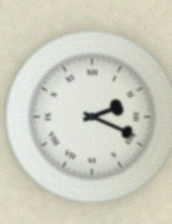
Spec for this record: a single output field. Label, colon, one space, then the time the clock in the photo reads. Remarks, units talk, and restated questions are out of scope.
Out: 2:19
